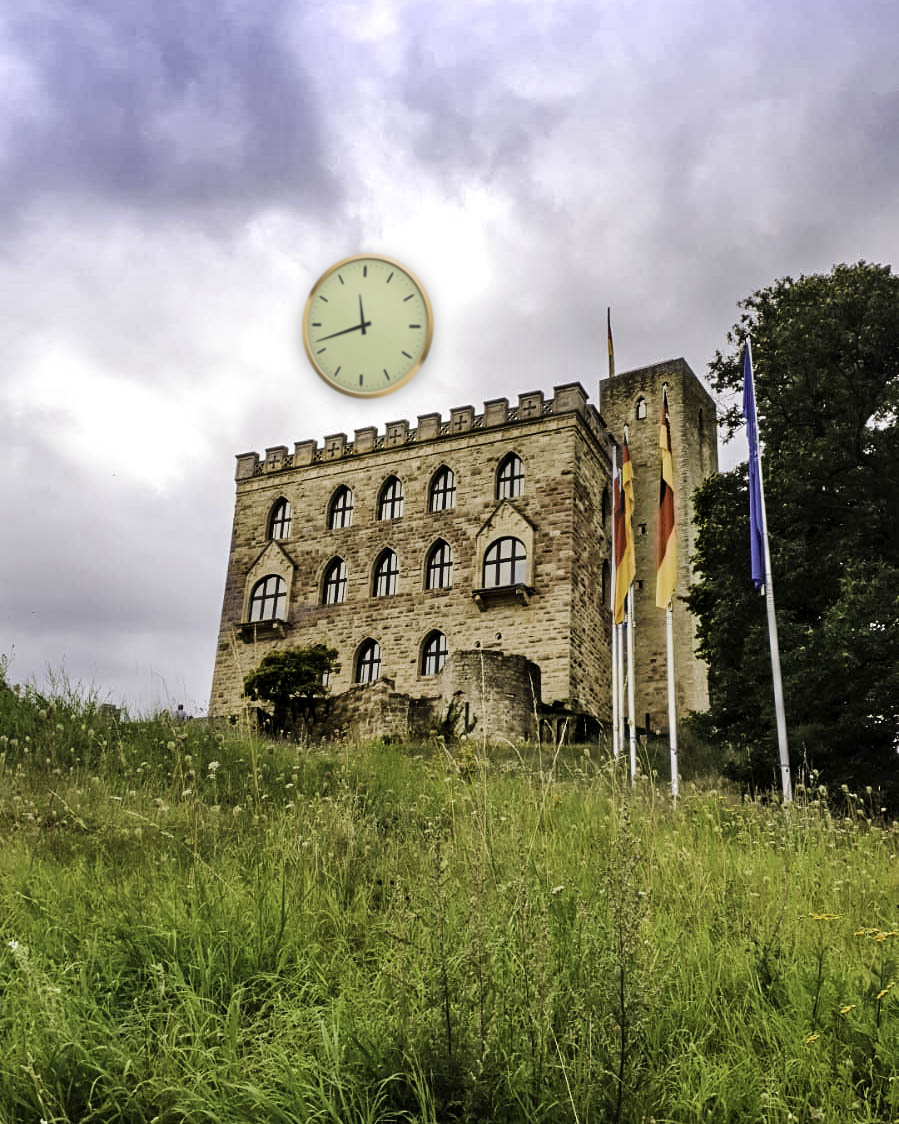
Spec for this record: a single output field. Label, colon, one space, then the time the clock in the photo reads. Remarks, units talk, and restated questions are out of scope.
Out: 11:42
